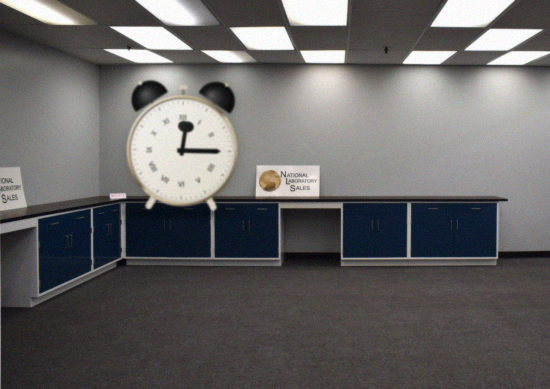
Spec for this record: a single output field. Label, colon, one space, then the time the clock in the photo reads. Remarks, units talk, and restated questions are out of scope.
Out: 12:15
